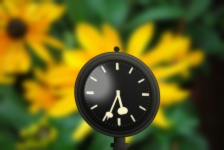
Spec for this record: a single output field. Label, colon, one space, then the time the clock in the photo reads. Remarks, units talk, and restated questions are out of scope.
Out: 5:34
